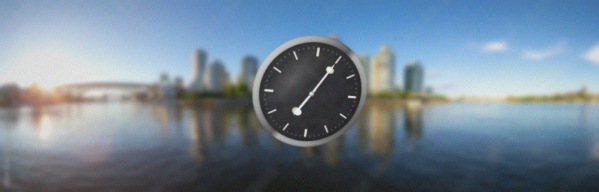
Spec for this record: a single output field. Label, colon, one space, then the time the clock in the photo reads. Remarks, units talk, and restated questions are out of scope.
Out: 7:05
